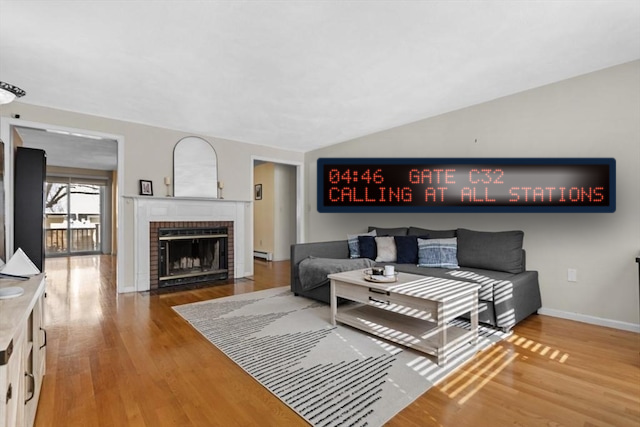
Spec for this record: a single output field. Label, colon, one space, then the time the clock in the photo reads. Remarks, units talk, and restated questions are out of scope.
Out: 4:46
